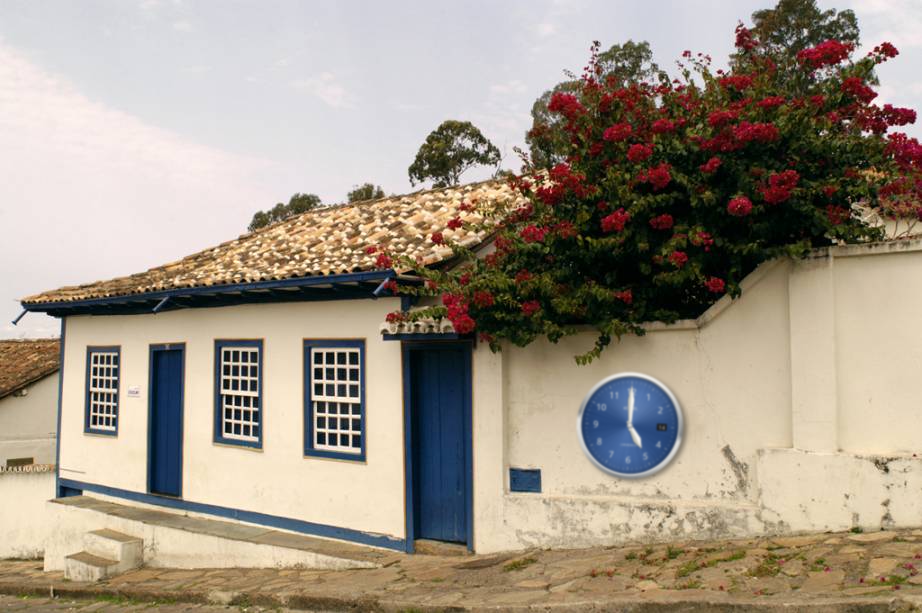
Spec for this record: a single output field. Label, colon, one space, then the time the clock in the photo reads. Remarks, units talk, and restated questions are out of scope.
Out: 5:00
